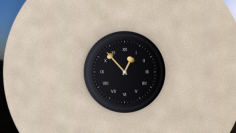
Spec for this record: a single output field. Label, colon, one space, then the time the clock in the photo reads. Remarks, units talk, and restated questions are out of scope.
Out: 12:53
